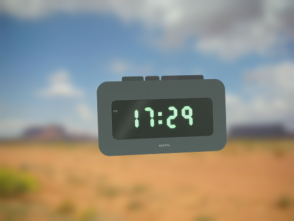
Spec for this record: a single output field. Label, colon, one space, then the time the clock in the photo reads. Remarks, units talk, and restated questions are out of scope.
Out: 17:29
